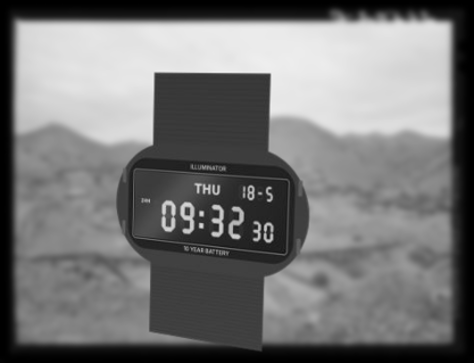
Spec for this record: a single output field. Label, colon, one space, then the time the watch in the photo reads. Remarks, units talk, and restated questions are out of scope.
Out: 9:32:30
